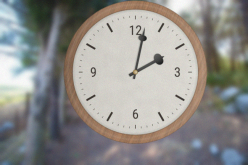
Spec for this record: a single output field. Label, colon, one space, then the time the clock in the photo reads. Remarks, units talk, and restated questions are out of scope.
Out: 2:02
